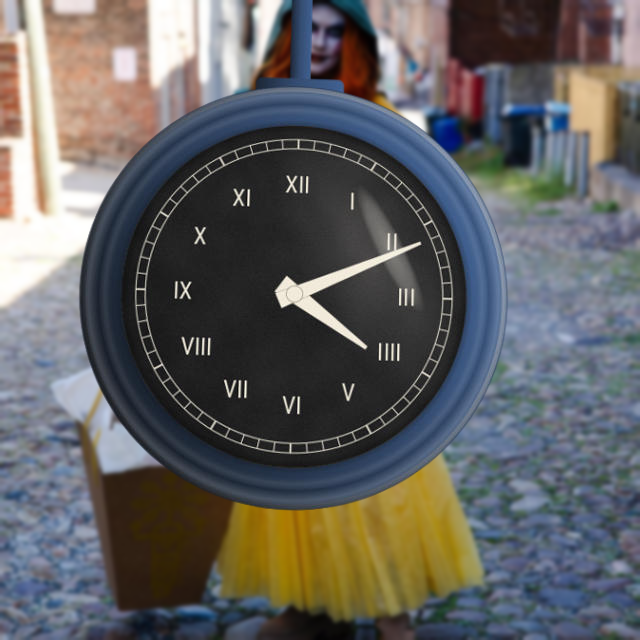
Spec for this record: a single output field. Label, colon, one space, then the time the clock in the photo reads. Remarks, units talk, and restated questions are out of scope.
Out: 4:11
